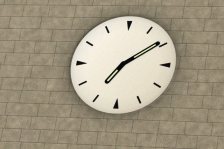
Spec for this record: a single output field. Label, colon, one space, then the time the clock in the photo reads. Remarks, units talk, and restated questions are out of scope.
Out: 7:09
